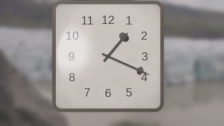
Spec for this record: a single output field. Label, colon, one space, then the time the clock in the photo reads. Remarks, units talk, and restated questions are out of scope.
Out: 1:19
